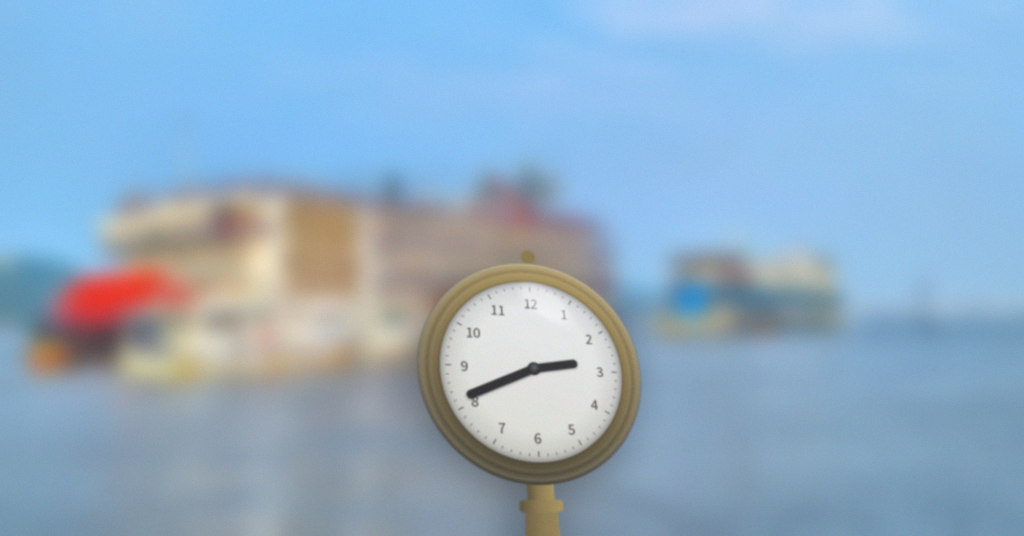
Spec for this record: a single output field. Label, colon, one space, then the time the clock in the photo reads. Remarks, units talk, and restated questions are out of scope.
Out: 2:41
